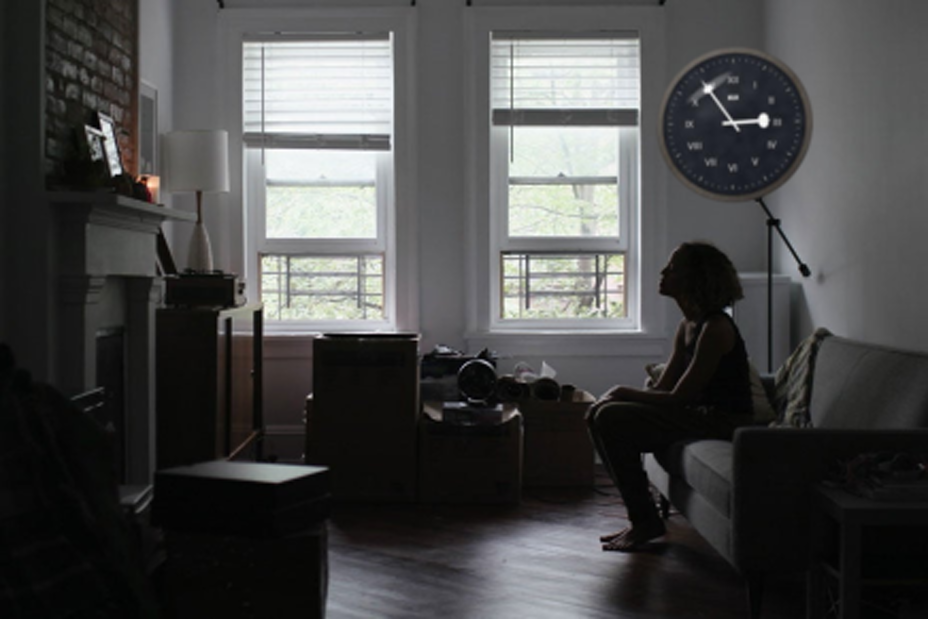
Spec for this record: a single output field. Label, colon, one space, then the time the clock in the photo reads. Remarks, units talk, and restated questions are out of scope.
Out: 2:54
